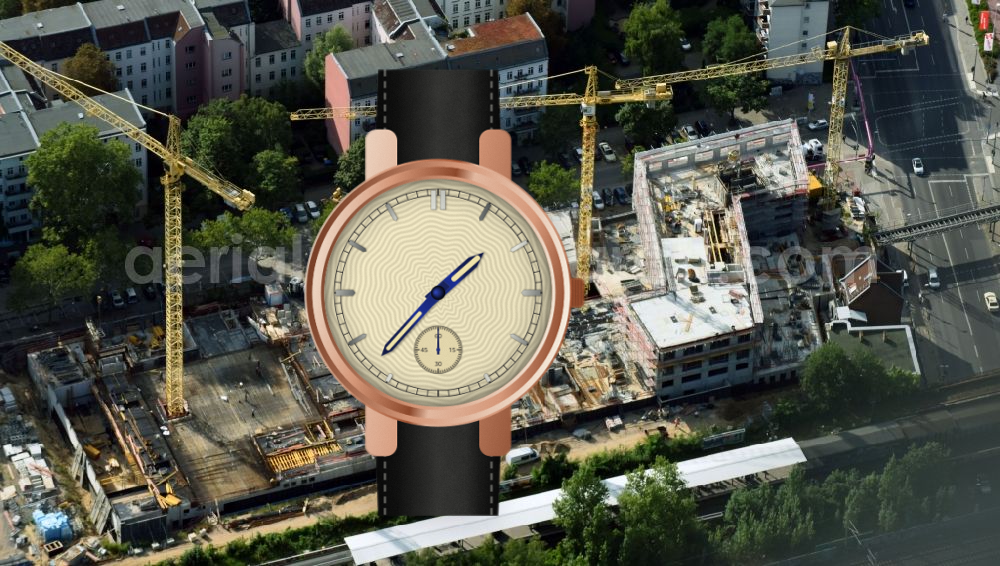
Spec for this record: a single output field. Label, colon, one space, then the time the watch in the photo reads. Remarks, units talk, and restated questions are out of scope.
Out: 1:37
